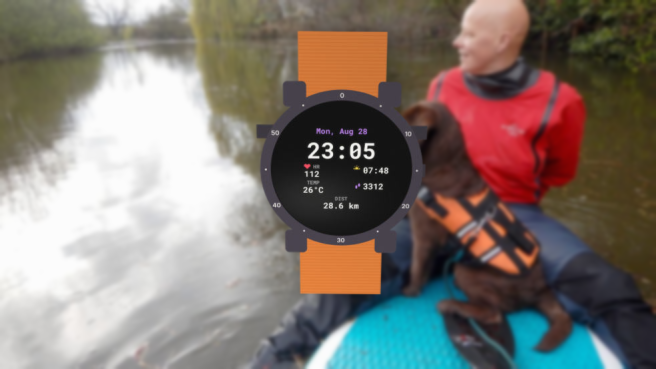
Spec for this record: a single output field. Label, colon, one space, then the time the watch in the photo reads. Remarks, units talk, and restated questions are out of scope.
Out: 23:05
